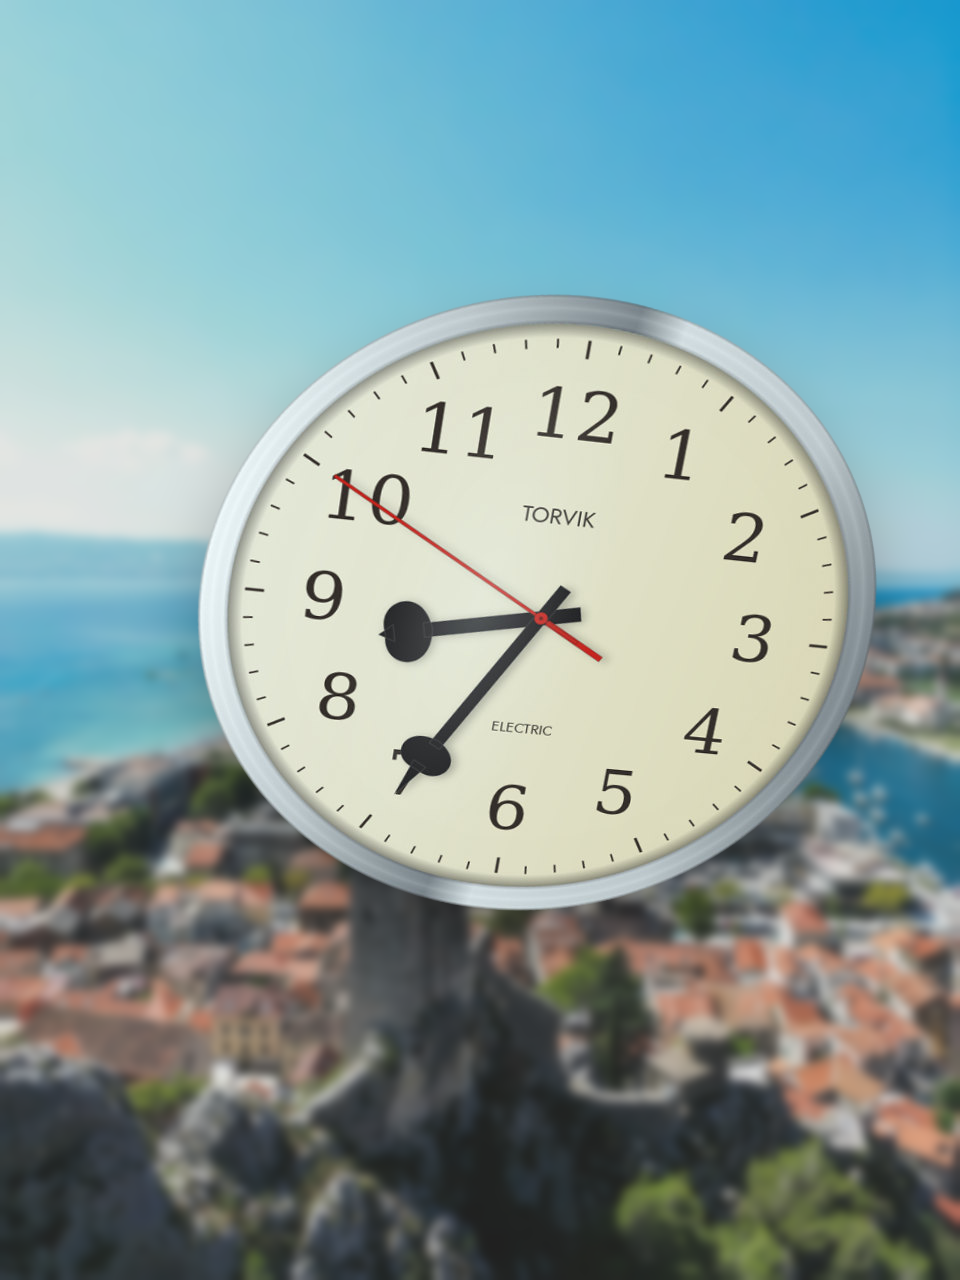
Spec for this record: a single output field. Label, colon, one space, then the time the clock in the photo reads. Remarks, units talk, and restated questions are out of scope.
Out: 8:34:50
